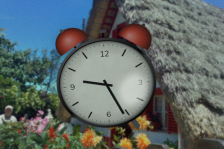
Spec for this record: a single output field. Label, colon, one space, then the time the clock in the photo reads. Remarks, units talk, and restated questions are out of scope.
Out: 9:26
